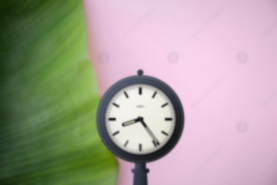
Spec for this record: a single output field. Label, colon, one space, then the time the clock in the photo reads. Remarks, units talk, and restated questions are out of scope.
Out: 8:24
